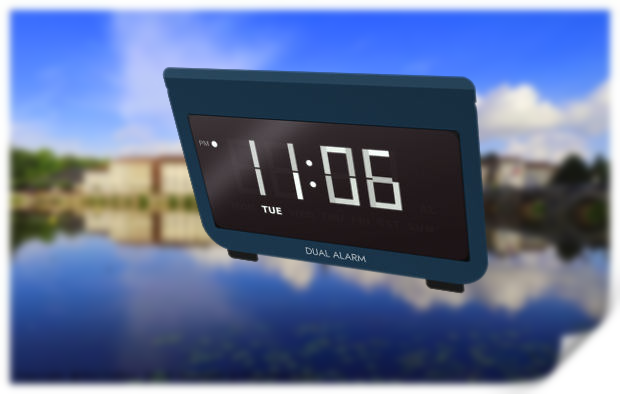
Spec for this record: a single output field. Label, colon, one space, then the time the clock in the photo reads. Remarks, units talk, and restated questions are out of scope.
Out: 11:06
